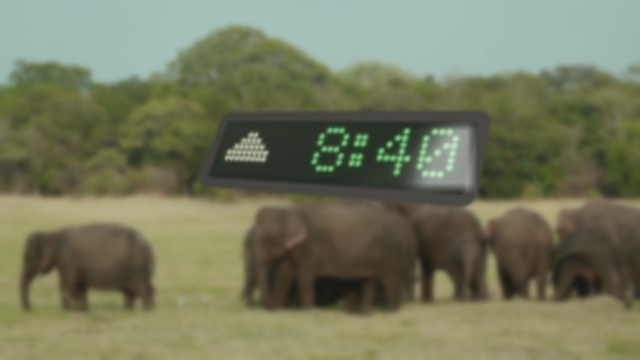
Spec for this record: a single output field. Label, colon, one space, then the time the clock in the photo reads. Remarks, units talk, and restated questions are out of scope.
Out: 8:40
